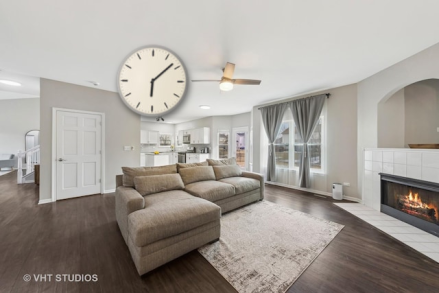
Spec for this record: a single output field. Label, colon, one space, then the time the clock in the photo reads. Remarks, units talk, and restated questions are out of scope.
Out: 6:08
